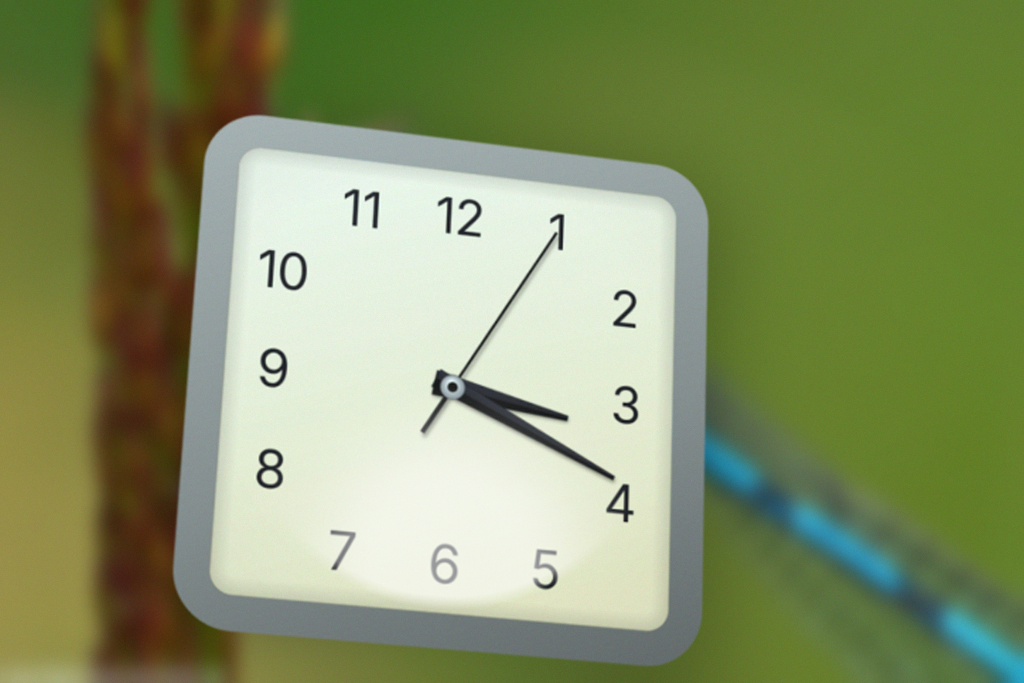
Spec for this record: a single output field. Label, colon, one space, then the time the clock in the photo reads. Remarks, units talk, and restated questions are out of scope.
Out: 3:19:05
